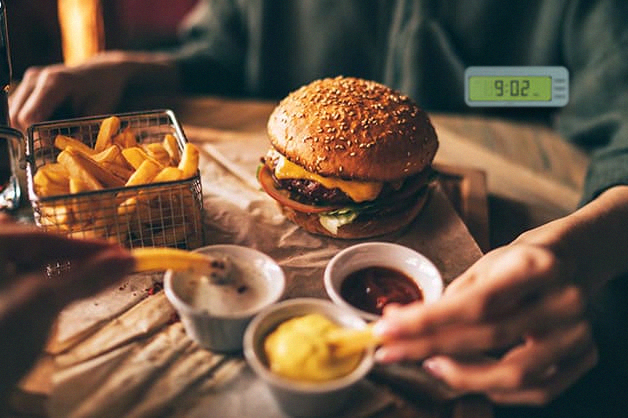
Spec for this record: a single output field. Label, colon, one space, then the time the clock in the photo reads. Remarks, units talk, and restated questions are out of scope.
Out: 9:02
